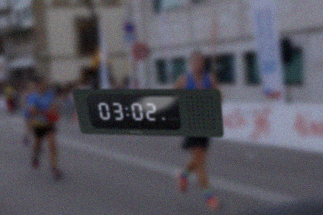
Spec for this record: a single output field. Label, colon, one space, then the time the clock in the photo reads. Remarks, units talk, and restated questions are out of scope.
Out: 3:02
